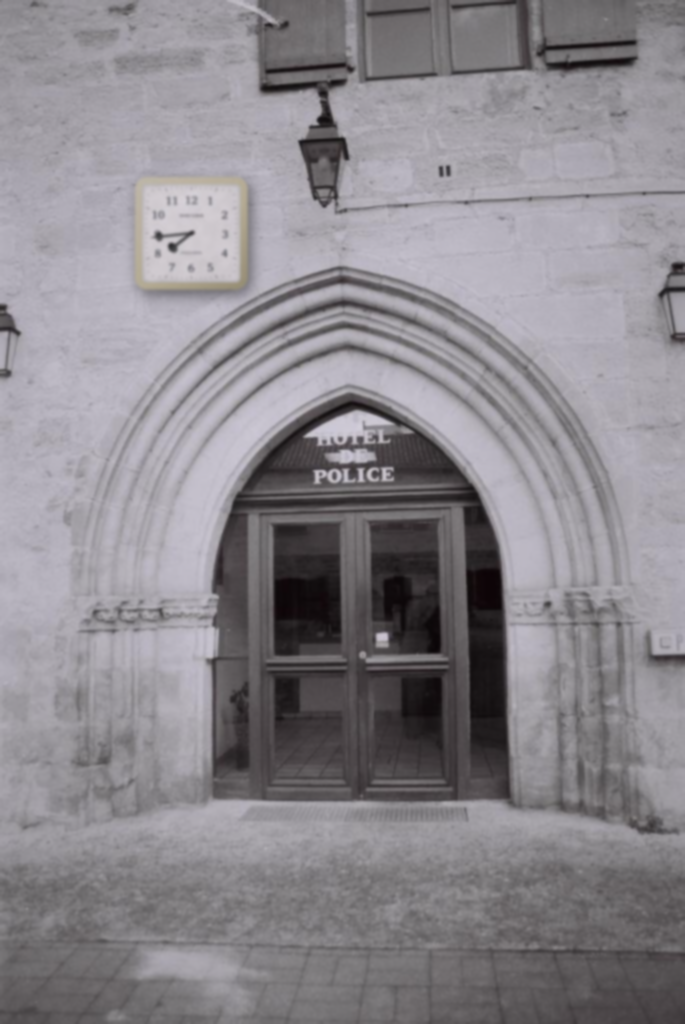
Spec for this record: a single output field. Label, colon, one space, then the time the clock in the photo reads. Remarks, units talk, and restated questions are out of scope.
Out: 7:44
